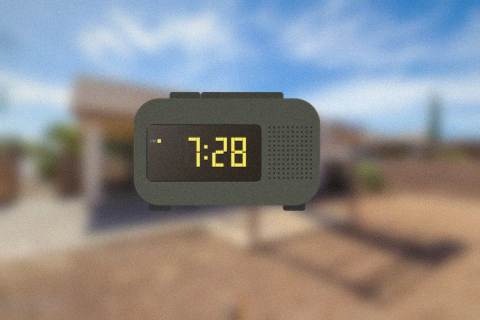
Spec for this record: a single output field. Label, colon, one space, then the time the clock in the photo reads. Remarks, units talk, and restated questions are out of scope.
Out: 7:28
